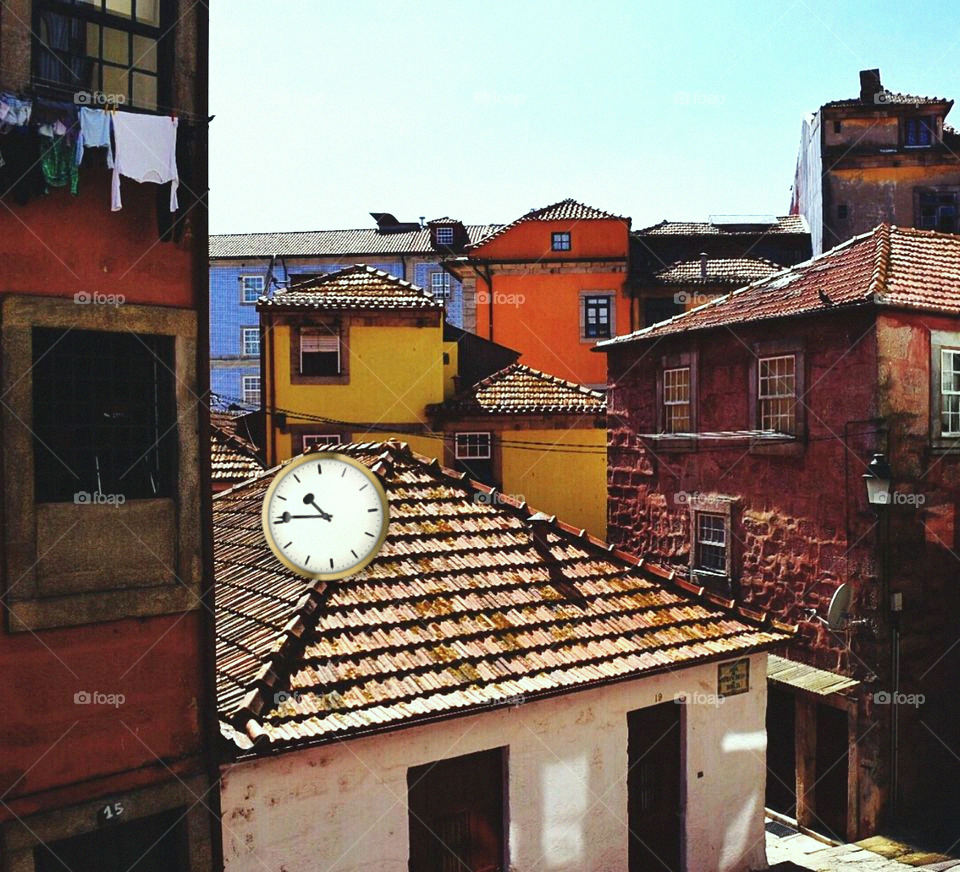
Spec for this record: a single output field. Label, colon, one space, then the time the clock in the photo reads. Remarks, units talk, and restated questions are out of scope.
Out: 10:46
